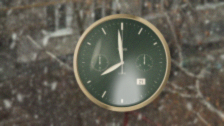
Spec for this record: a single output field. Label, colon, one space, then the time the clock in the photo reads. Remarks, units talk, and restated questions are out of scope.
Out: 7:59
